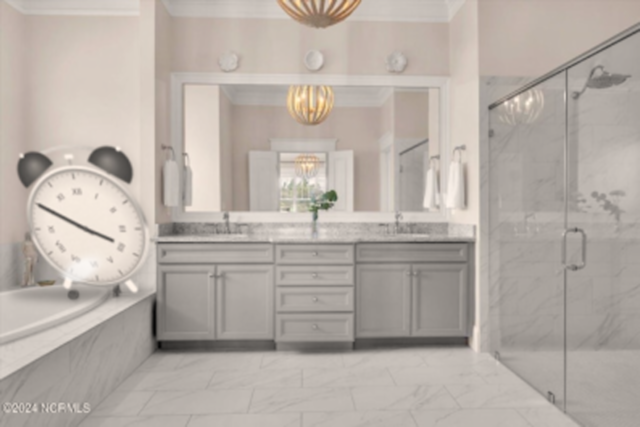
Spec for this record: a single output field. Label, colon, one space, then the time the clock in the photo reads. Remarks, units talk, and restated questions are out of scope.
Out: 3:50
